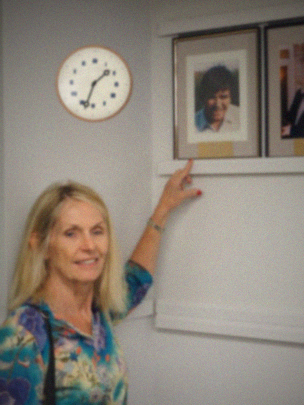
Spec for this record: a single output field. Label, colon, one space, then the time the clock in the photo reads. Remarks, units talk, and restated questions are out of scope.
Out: 1:33
